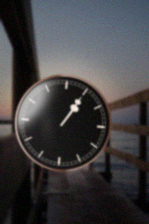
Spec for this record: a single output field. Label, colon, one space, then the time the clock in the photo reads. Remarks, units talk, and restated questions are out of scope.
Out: 1:05
